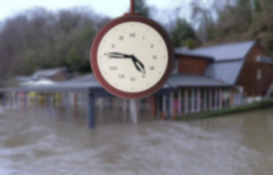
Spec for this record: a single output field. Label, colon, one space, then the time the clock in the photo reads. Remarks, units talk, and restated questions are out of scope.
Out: 4:46
